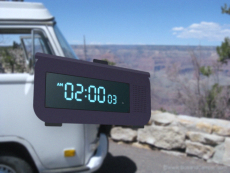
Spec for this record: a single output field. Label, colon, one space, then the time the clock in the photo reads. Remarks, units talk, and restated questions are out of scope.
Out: 2:00:03
